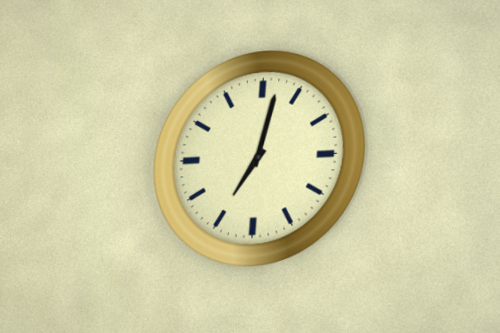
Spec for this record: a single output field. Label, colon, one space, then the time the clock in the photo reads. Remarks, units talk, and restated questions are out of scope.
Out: 7:02
